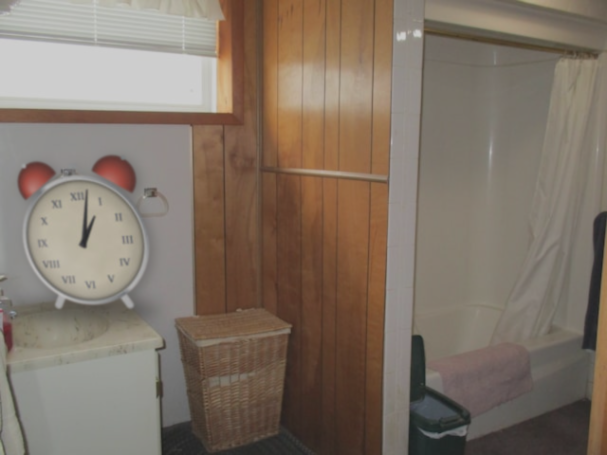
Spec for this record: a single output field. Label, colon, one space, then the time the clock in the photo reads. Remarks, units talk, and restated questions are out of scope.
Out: 1:02
